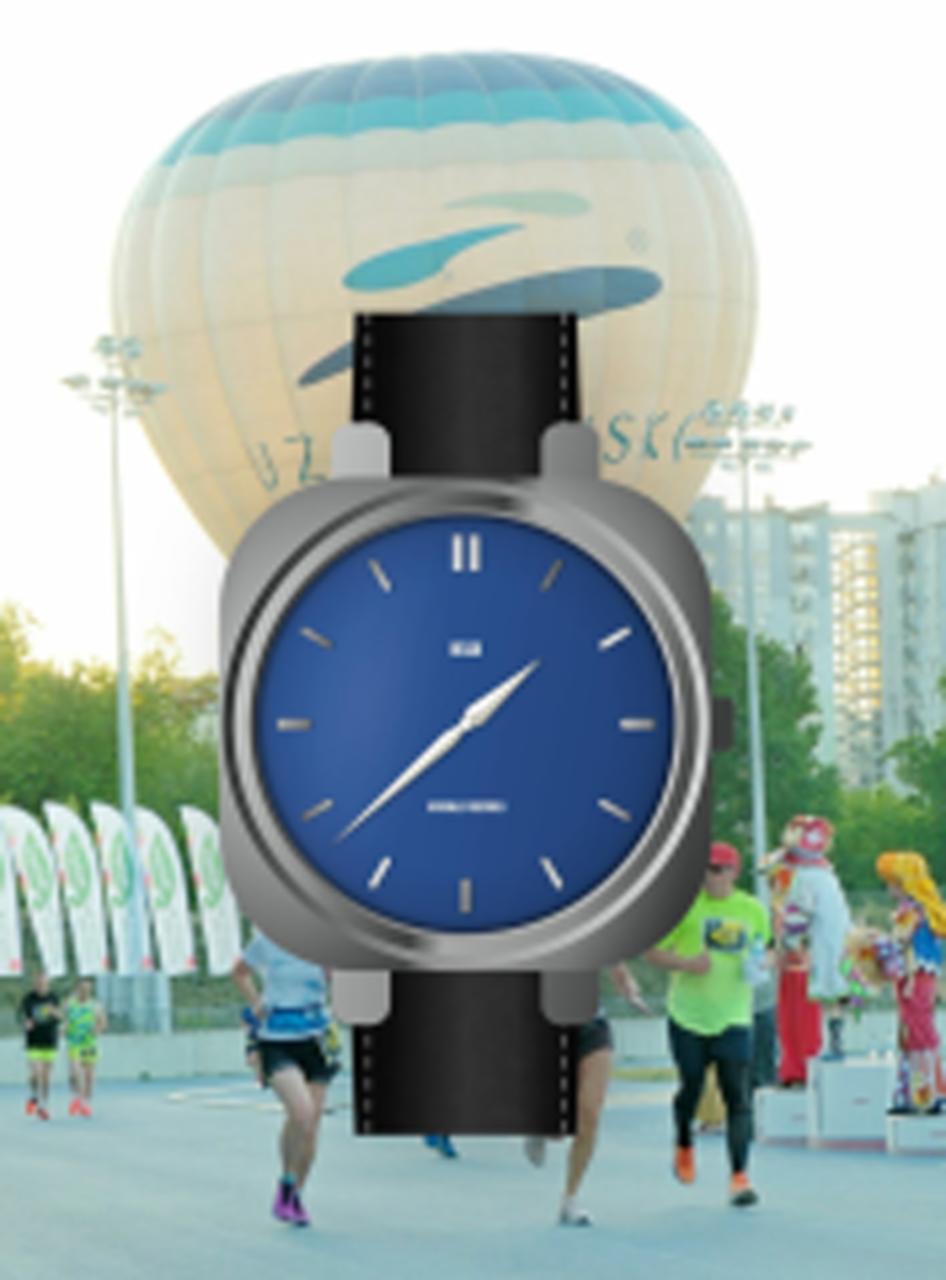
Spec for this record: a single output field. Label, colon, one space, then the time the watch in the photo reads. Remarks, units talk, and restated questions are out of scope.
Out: 1:38
